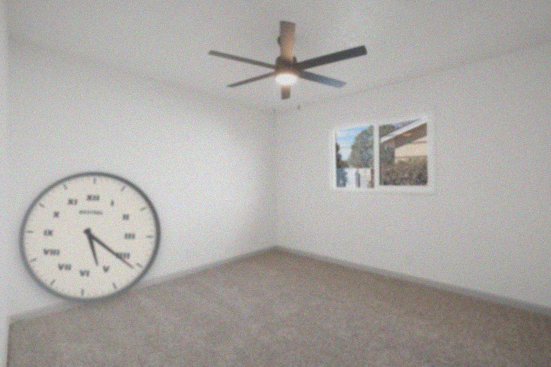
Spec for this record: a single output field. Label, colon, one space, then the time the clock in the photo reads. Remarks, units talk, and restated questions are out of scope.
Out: 5:21
